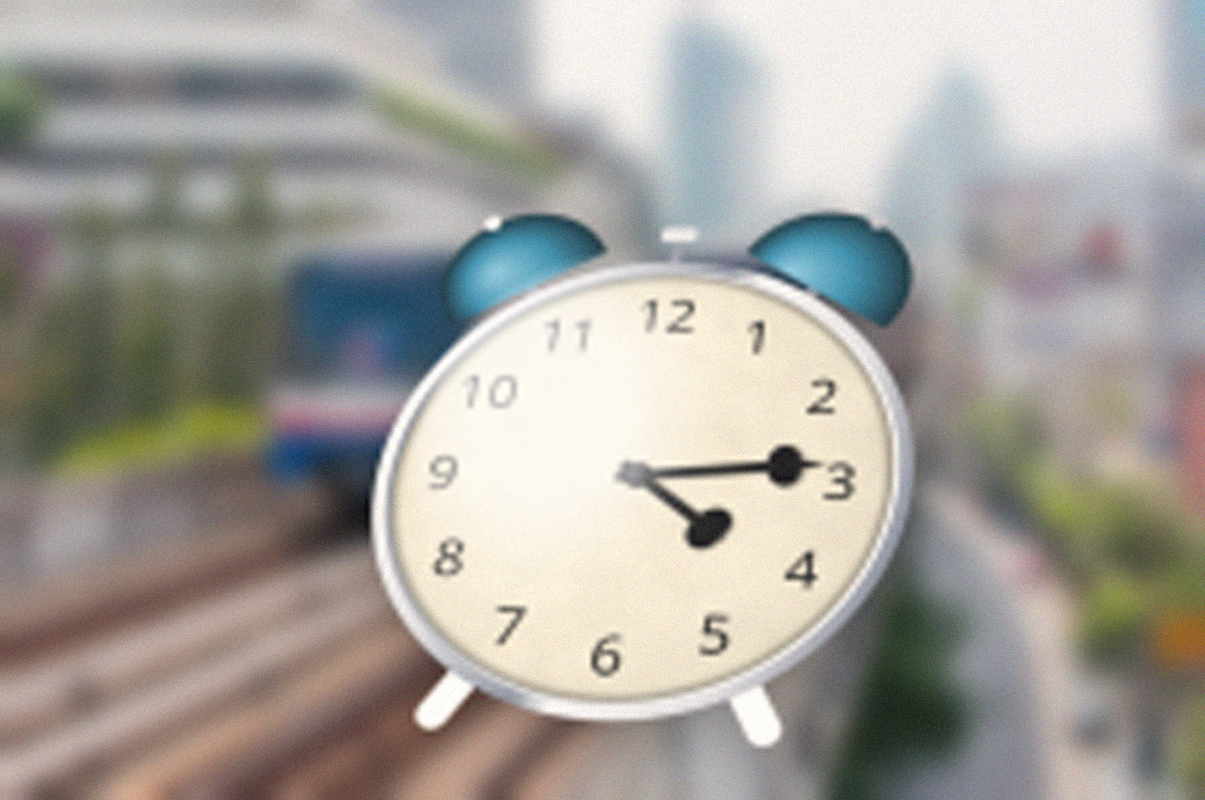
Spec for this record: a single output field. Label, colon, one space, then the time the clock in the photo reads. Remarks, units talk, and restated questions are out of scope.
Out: 4:14
